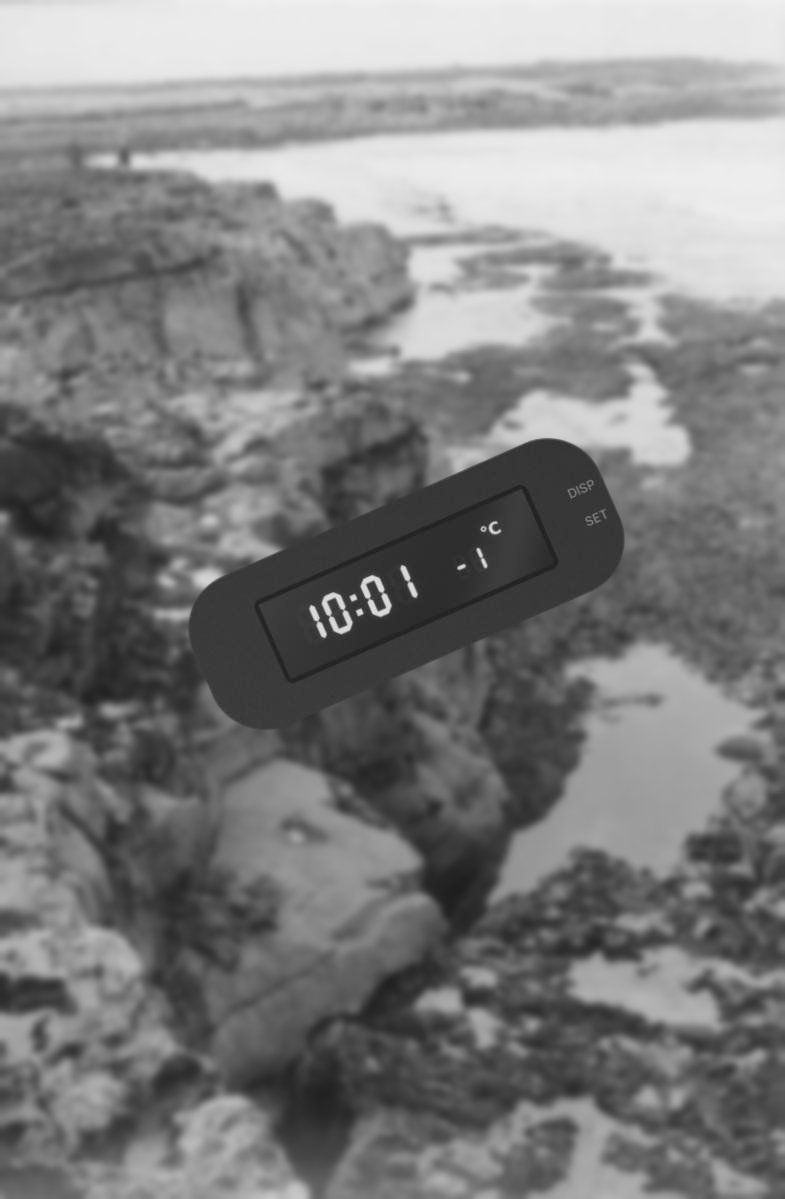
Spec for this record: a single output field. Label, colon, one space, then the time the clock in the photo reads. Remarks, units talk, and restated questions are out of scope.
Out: 10:01
